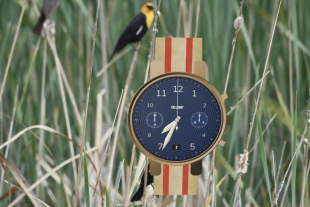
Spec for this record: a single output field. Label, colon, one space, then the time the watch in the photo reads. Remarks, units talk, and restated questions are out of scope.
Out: 7:34
